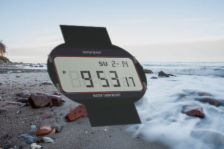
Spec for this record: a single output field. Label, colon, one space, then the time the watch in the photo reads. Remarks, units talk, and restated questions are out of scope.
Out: 9:53:17
